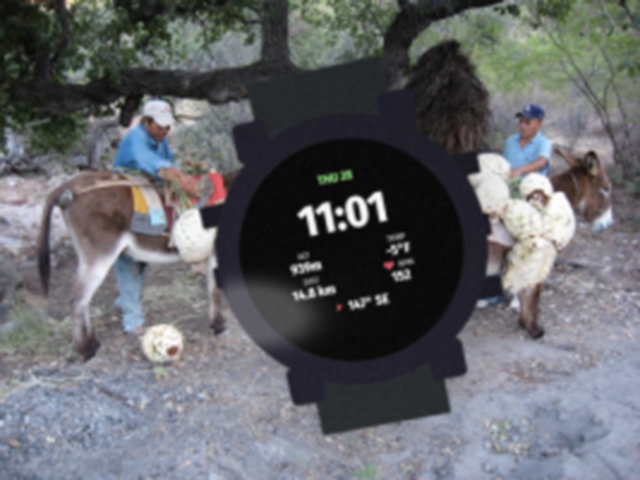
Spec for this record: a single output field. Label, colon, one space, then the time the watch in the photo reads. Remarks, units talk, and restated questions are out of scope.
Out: 11:01
